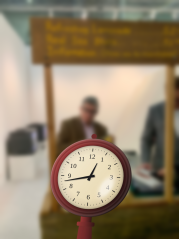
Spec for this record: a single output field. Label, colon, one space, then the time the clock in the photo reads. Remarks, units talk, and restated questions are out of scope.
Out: 12:43
